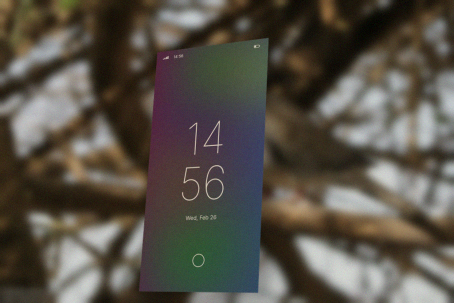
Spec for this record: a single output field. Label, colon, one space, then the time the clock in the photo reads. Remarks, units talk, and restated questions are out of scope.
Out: 14:56
